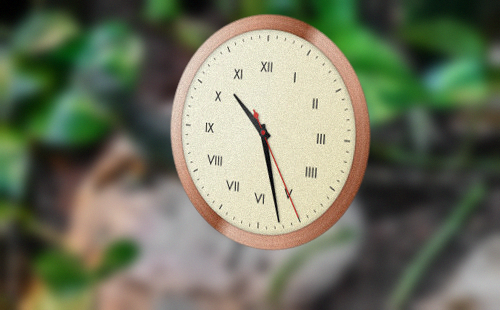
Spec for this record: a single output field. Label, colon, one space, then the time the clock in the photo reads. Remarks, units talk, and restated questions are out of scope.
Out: 10:27:25
